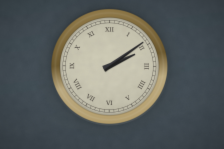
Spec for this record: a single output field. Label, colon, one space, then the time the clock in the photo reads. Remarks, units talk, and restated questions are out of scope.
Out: 2:09
